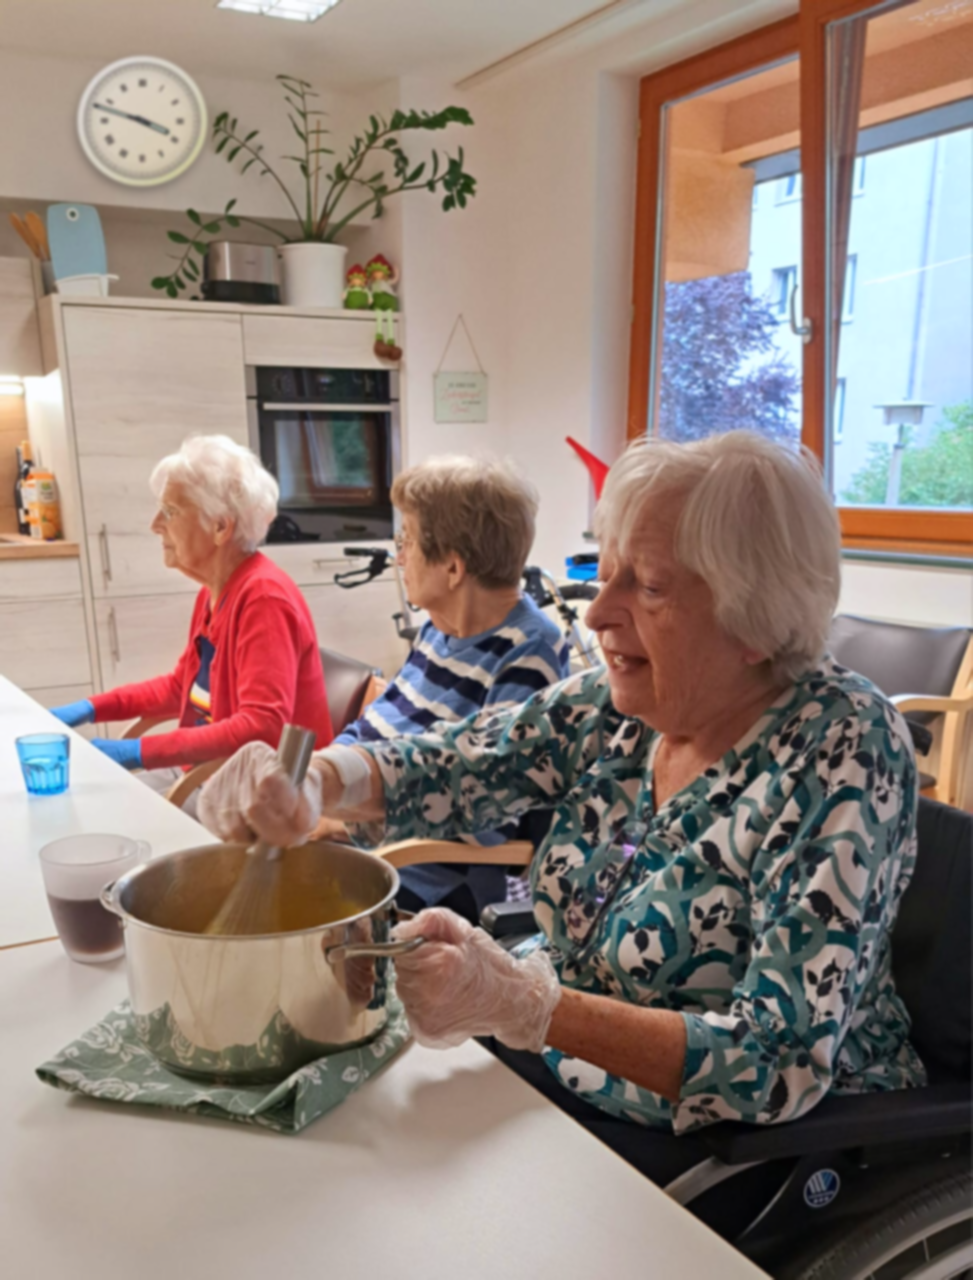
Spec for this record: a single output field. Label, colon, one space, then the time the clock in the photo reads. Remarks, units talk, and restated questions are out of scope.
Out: 3:48
